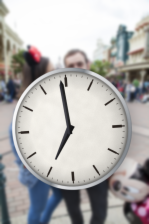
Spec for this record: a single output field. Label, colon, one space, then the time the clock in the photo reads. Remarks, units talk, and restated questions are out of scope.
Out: 6:59
